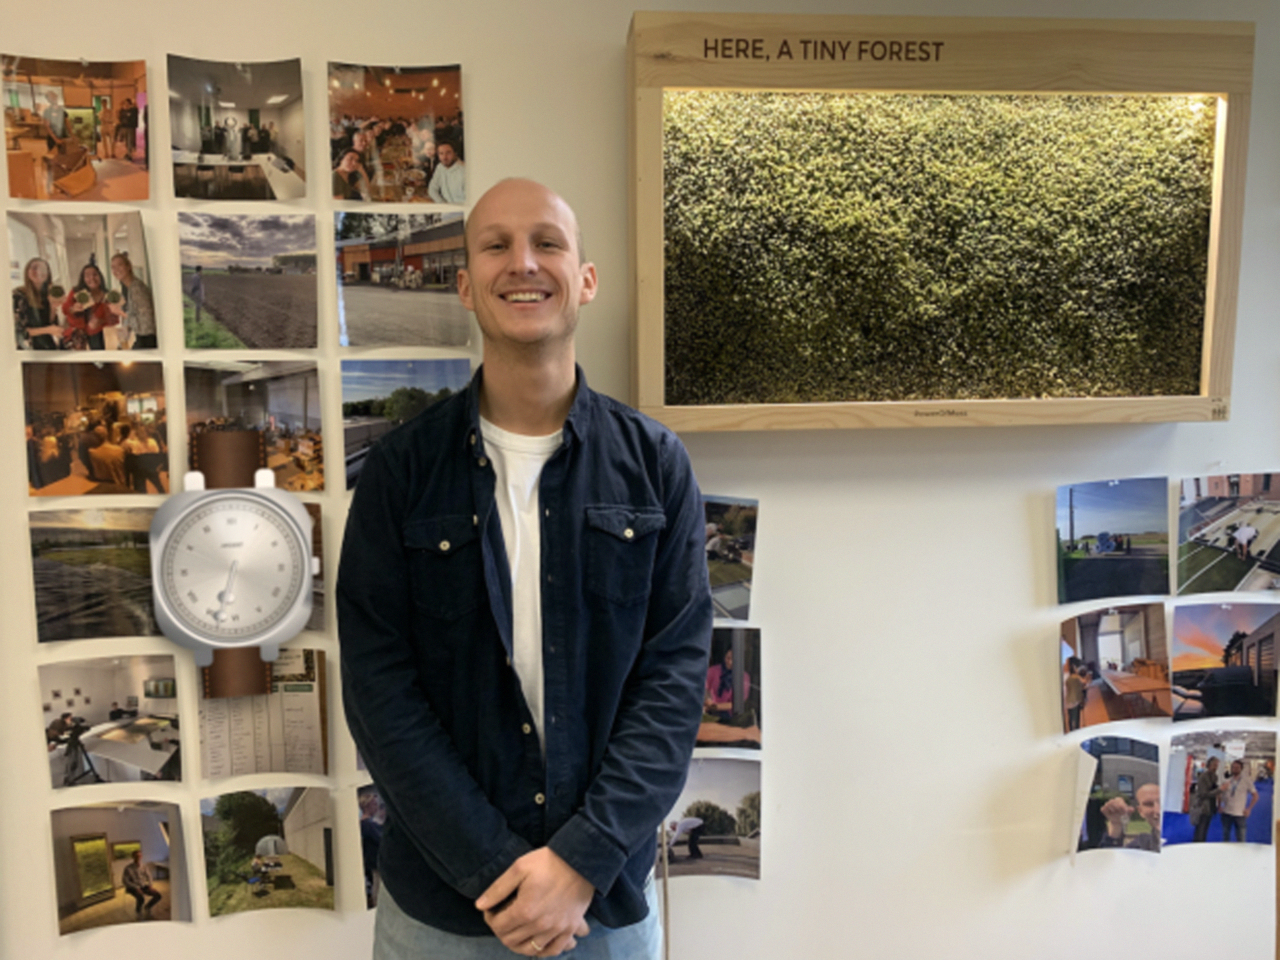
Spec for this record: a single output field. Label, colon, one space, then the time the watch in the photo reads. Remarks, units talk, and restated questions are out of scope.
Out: 6:33
